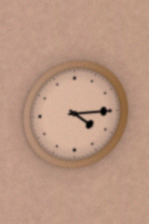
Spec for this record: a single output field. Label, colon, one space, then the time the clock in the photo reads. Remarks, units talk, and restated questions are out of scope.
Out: 4:15
